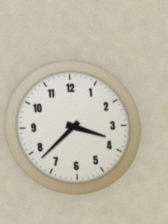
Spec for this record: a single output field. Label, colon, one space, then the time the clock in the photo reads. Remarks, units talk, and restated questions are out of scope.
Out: 3:38
